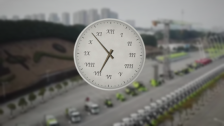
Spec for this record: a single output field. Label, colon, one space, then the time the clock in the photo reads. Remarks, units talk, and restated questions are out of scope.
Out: 6:53
